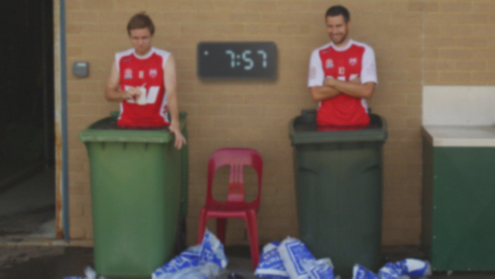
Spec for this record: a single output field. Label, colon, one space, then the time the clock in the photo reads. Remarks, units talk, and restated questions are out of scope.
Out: 7:57
